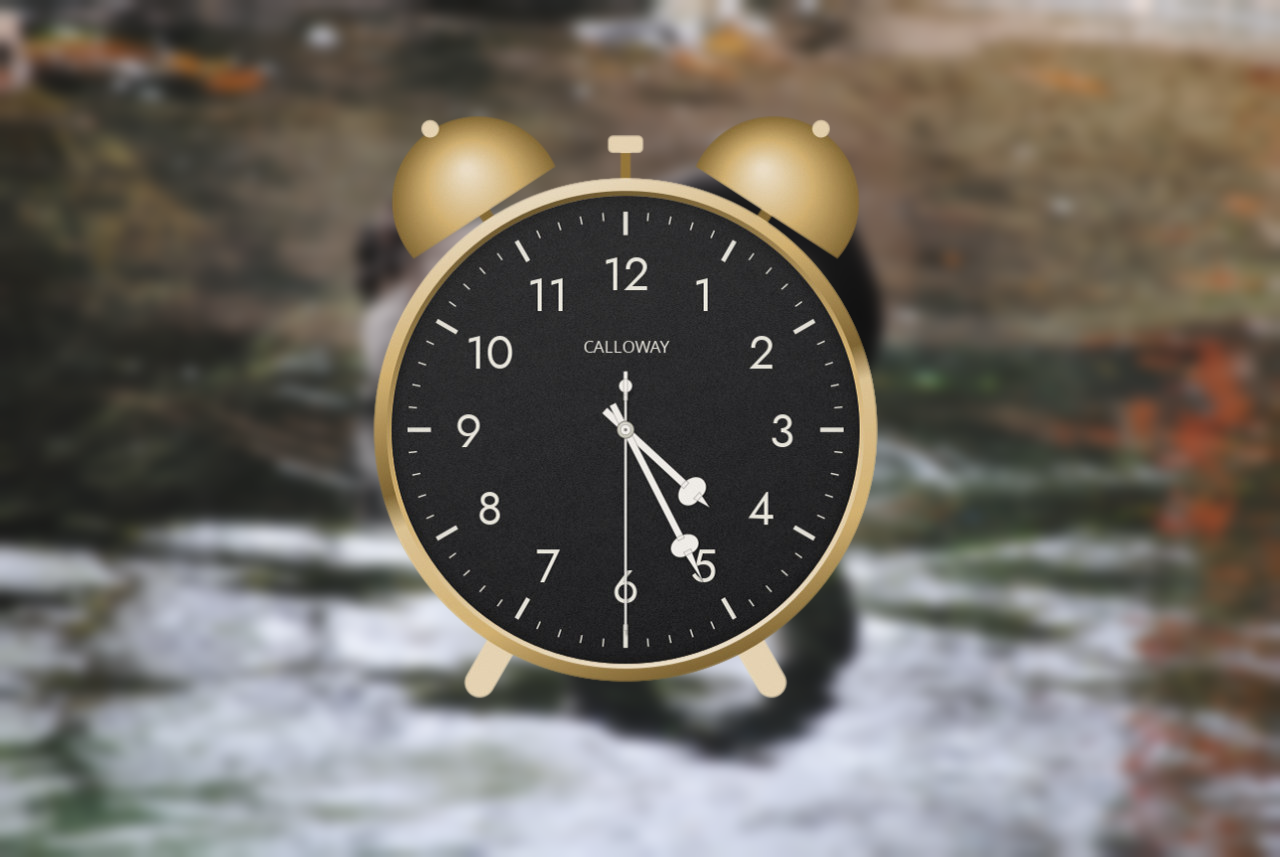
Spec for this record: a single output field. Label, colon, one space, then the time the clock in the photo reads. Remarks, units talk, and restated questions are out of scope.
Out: 4:25:30
